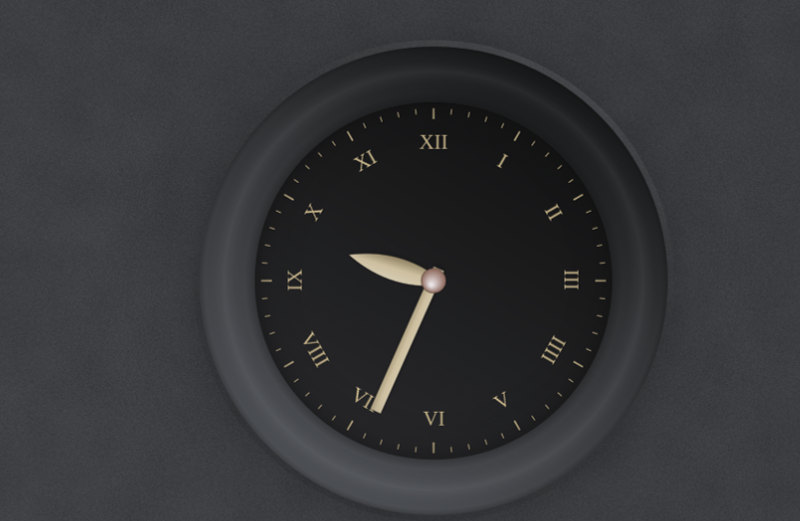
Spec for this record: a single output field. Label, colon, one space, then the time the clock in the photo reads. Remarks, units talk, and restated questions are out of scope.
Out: 9:34
